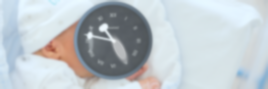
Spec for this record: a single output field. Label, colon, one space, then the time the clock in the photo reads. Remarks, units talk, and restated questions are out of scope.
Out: 10:47
